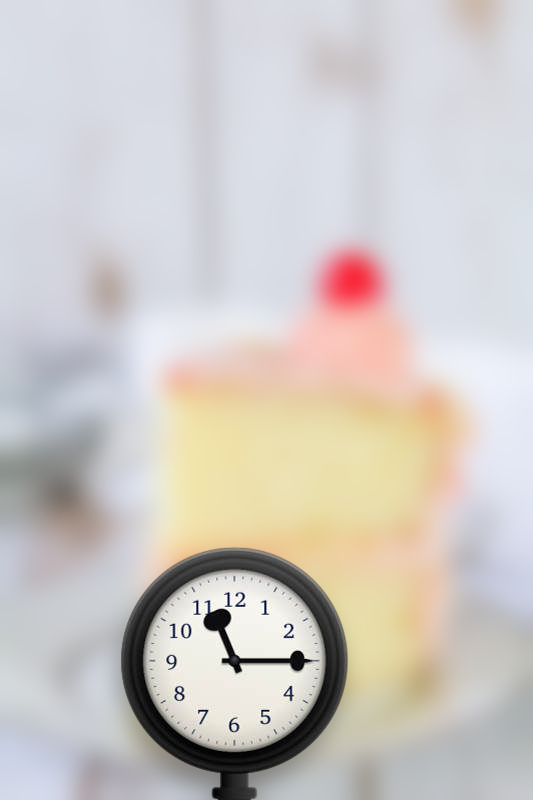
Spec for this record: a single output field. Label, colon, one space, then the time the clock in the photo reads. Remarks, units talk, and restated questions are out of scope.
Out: 11:15
